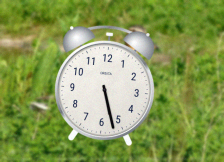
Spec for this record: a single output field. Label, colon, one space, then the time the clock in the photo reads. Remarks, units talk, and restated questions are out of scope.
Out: 5:27
